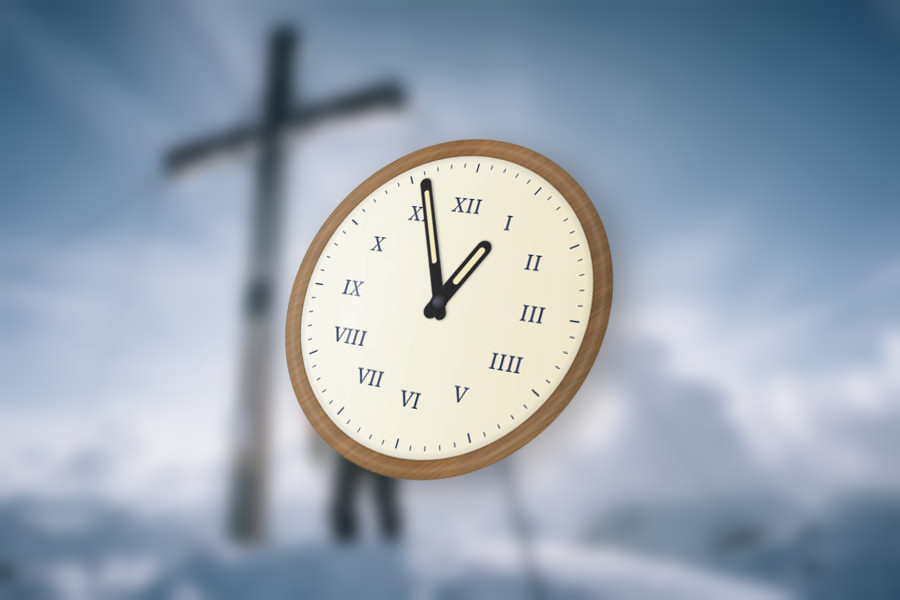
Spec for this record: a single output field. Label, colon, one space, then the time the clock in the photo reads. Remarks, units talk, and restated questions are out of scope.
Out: 12:56
